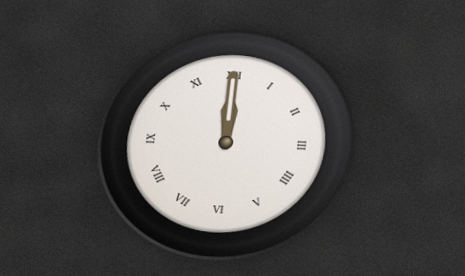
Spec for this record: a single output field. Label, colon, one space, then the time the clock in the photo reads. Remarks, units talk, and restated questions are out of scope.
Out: 12:00
